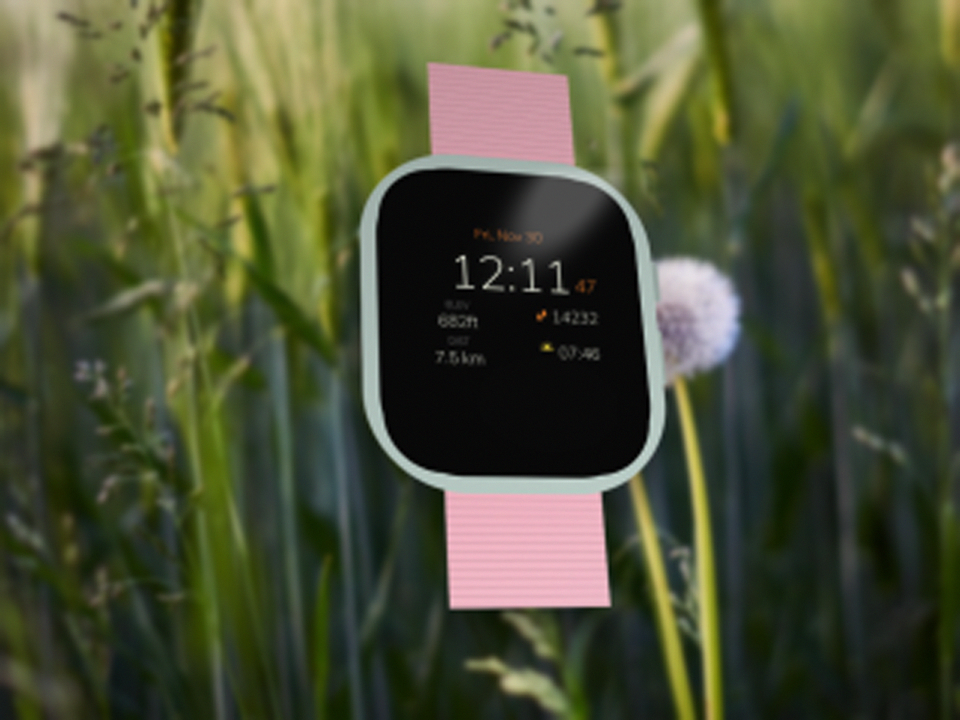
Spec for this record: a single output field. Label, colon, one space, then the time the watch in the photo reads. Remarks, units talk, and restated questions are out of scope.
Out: 12:11
